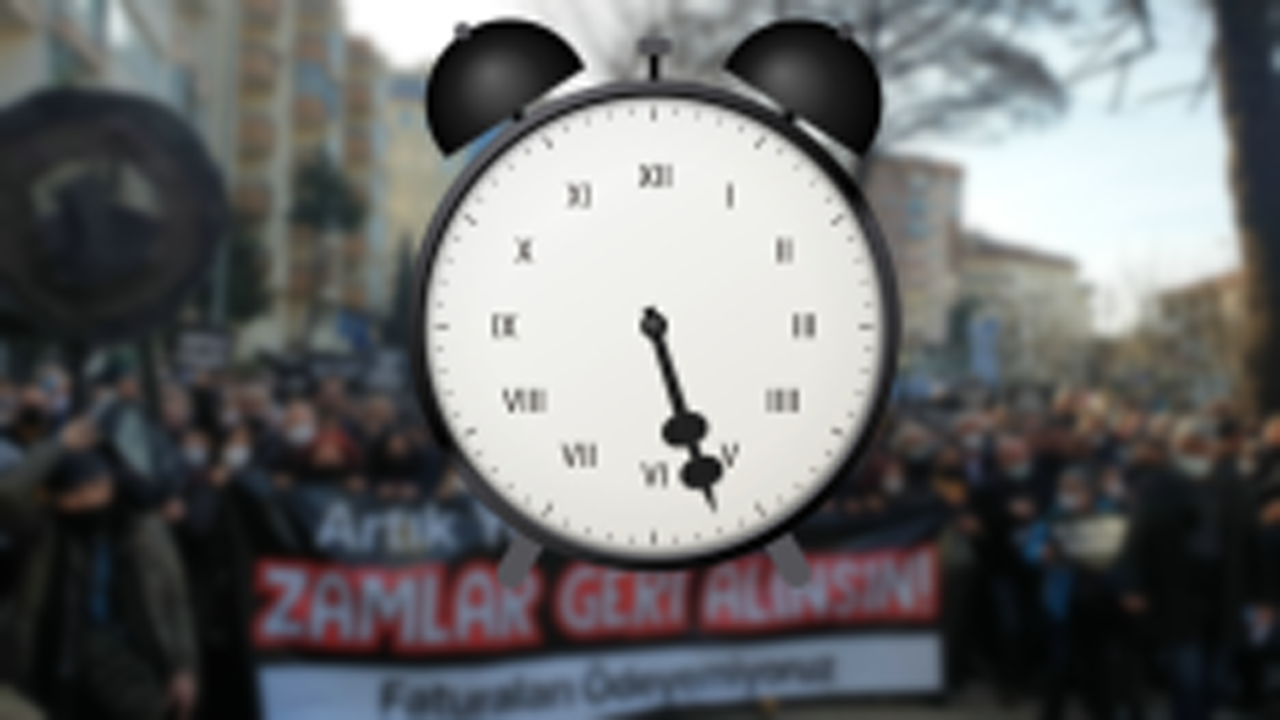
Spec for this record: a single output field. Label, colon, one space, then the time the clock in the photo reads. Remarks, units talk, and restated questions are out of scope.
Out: 5:27
